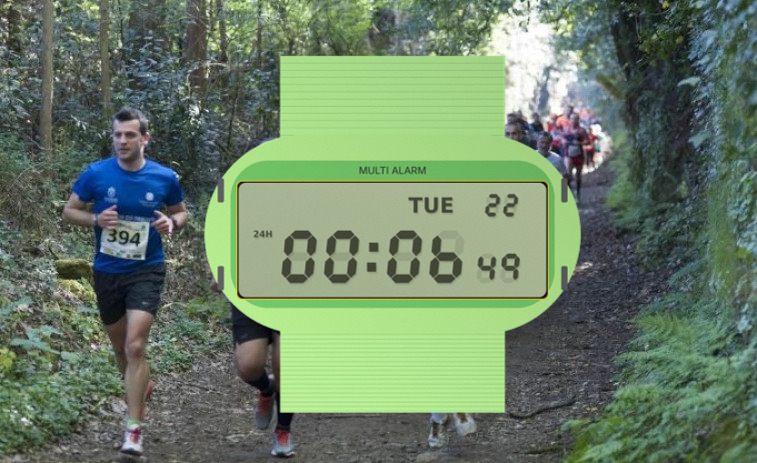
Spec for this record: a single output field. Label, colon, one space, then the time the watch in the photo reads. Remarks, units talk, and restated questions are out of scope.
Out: 0:06:49
